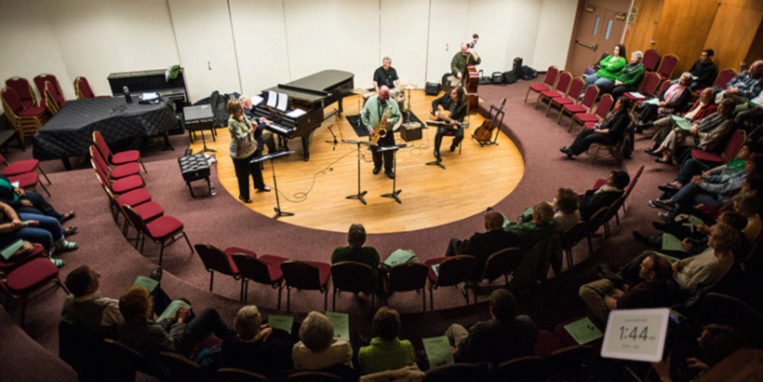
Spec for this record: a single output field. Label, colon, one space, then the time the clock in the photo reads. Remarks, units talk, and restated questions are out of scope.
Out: 1:44
